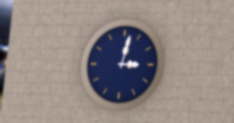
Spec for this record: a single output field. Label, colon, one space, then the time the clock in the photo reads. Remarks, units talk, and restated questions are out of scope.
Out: 3:02
